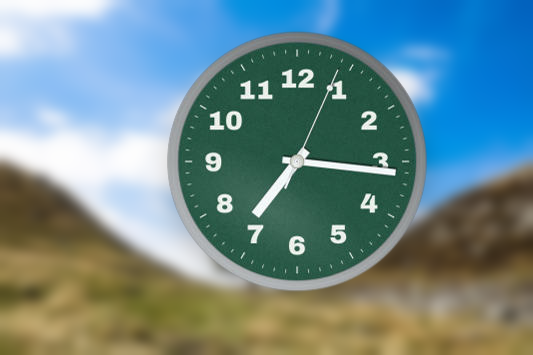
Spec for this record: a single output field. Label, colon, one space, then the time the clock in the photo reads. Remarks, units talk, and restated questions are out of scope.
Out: 7:16:04
